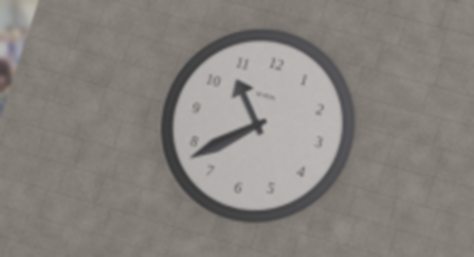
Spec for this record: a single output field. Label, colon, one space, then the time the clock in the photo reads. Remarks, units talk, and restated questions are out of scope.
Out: 10:38
